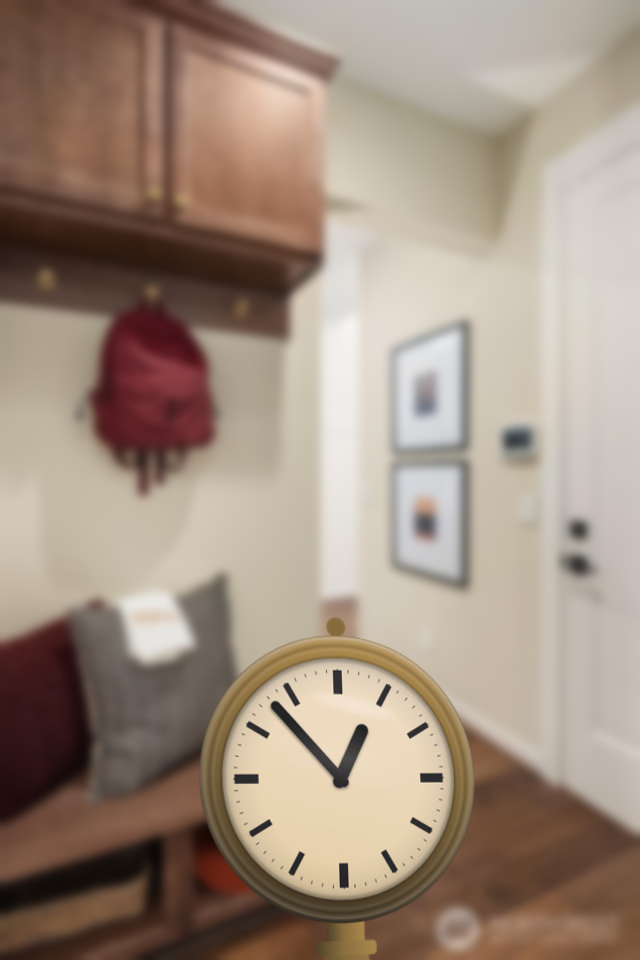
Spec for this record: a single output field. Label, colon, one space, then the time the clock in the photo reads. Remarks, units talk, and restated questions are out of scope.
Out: 12:53
